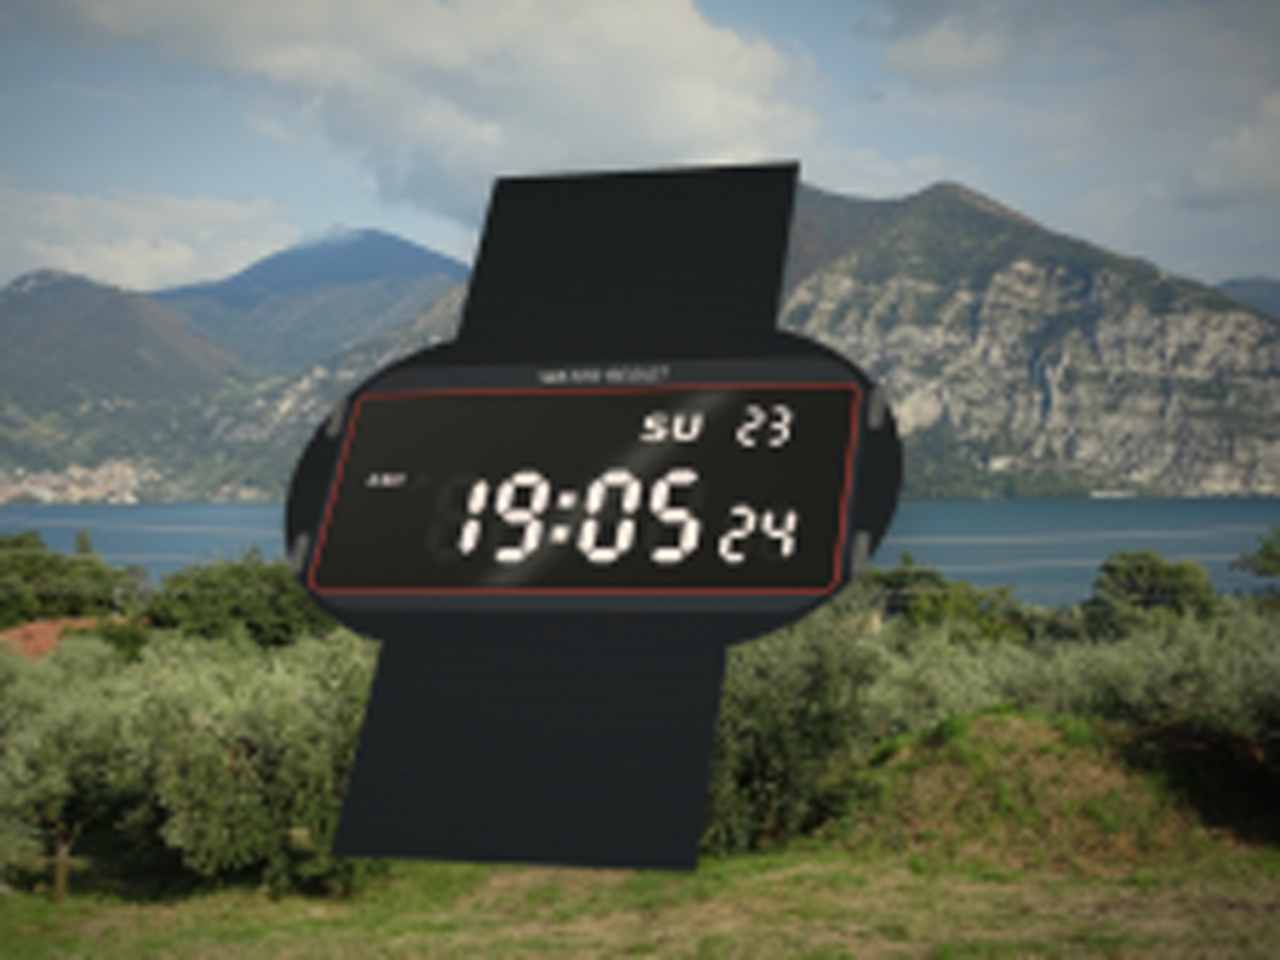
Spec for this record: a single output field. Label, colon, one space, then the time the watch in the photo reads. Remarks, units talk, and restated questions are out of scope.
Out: 19:05:24
